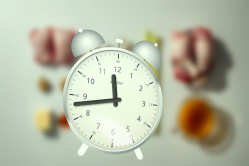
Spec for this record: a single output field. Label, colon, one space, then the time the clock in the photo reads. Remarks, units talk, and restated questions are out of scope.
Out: 11:43
